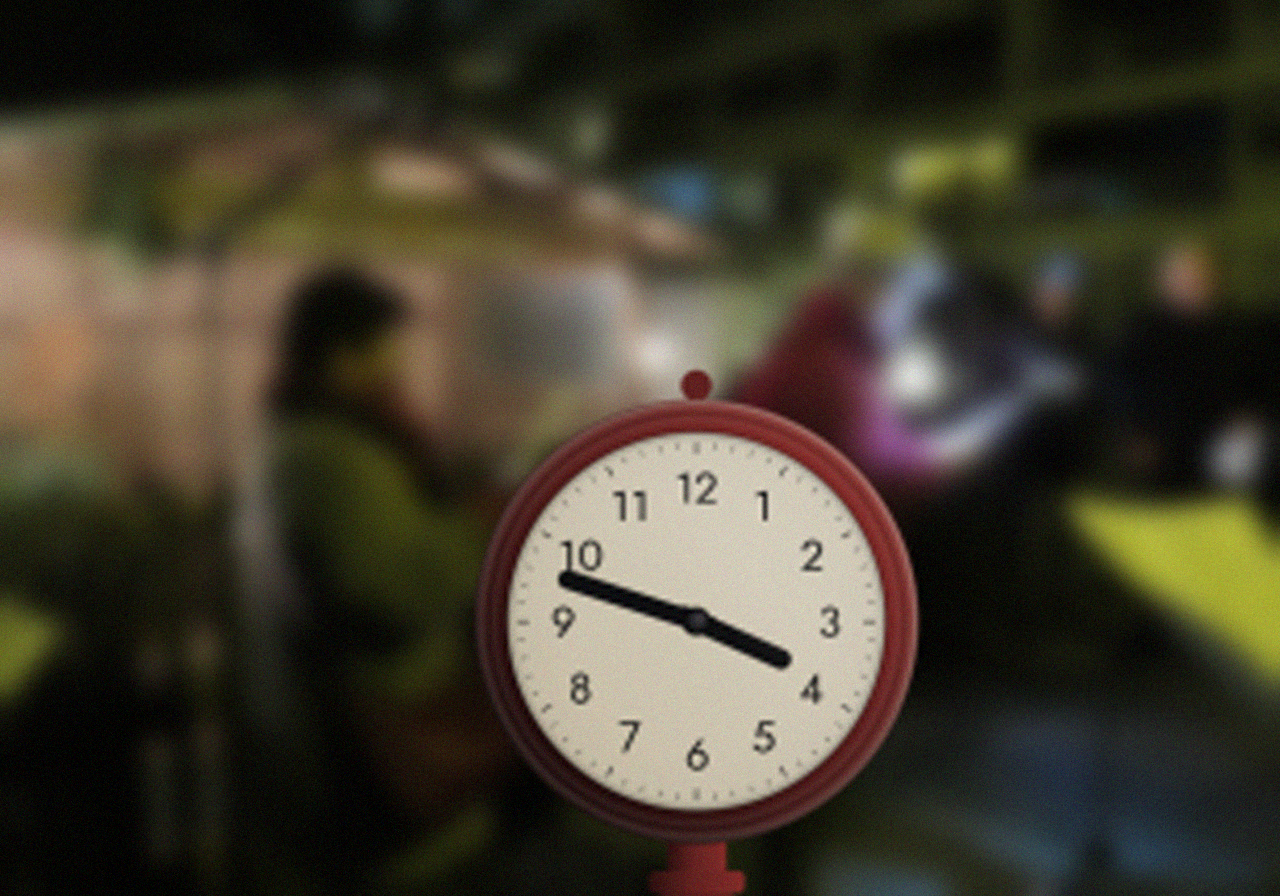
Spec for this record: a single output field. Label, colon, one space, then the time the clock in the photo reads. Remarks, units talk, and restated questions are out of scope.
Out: 3:48
